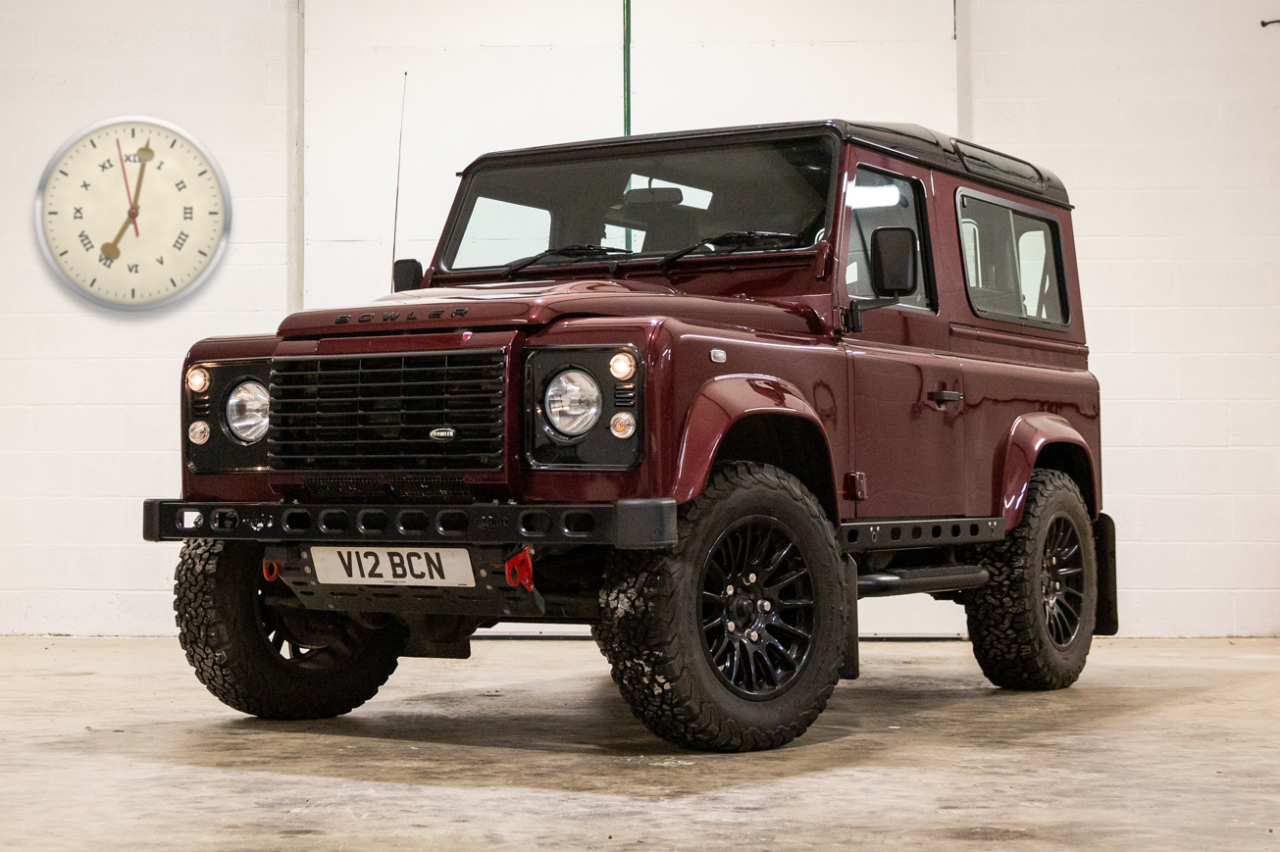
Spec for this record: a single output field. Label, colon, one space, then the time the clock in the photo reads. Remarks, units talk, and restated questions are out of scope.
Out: 7:01:58
